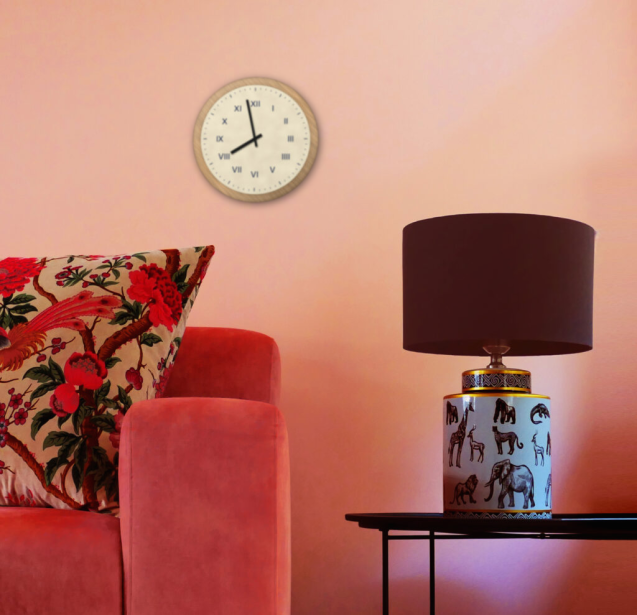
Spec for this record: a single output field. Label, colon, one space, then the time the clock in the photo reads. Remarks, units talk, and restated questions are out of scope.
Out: 7:58
